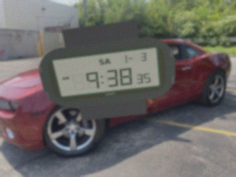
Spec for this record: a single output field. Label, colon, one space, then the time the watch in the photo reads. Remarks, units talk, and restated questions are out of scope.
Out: 9:38
